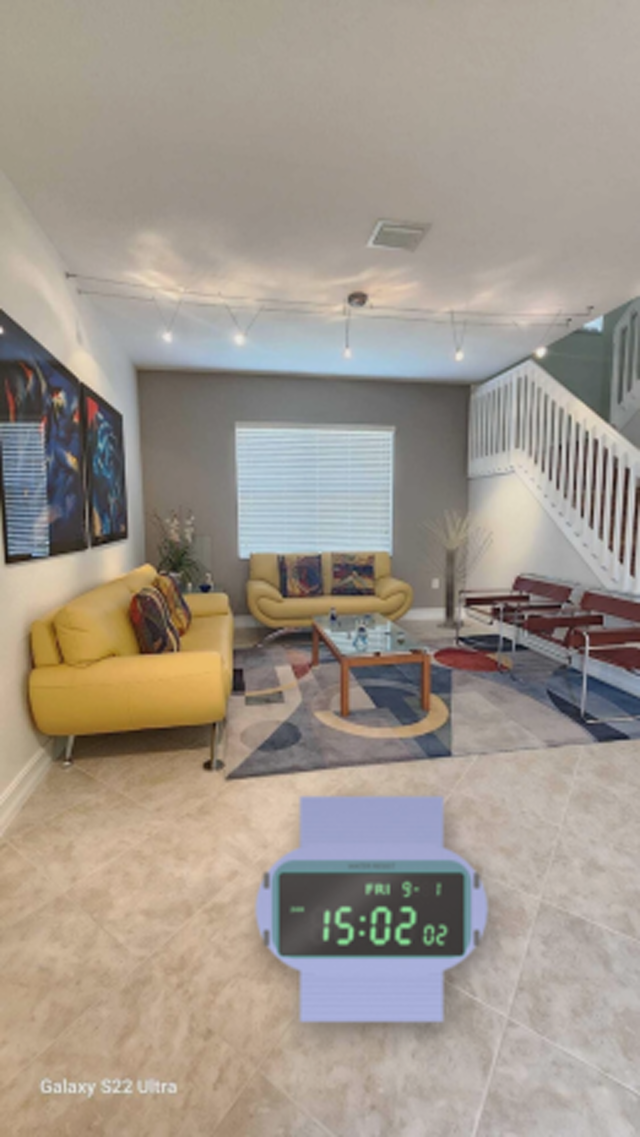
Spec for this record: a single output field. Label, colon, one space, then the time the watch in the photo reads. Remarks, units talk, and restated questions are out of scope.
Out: 15:02
